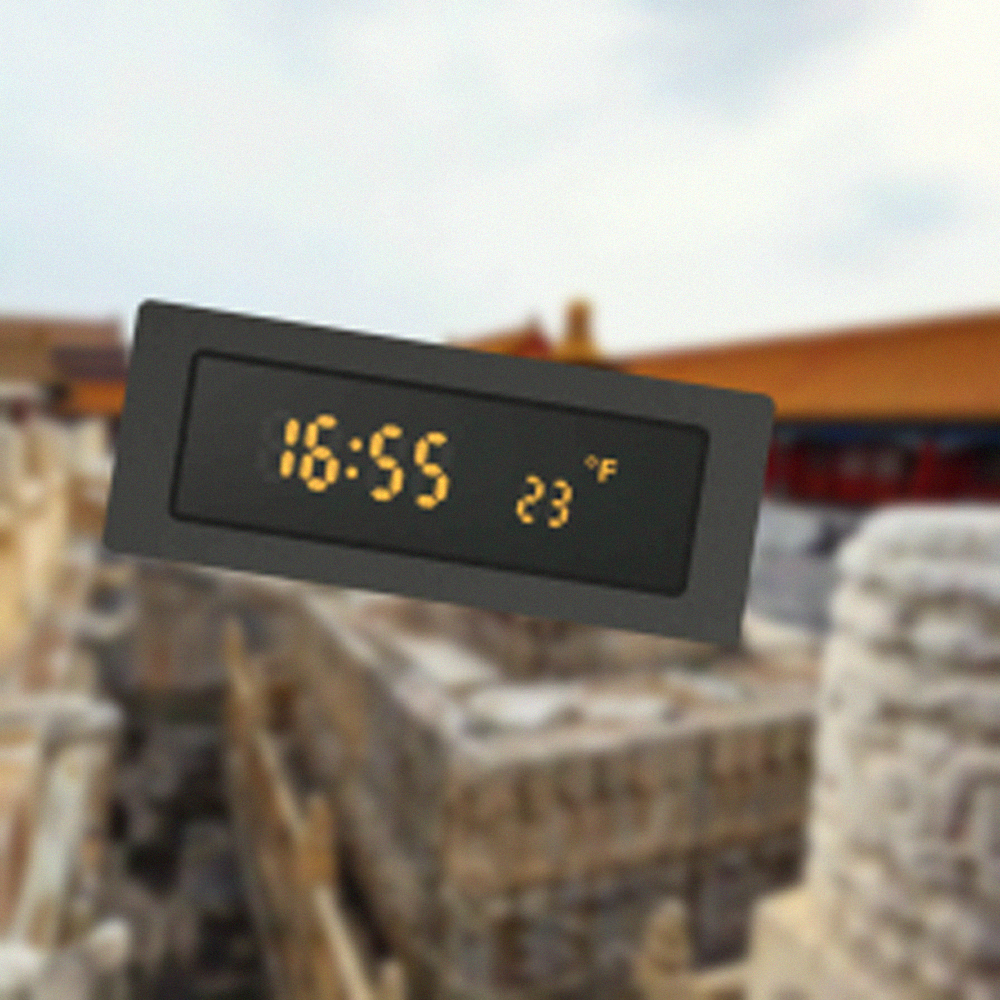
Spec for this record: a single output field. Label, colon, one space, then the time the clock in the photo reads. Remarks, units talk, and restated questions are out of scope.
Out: 16:55
